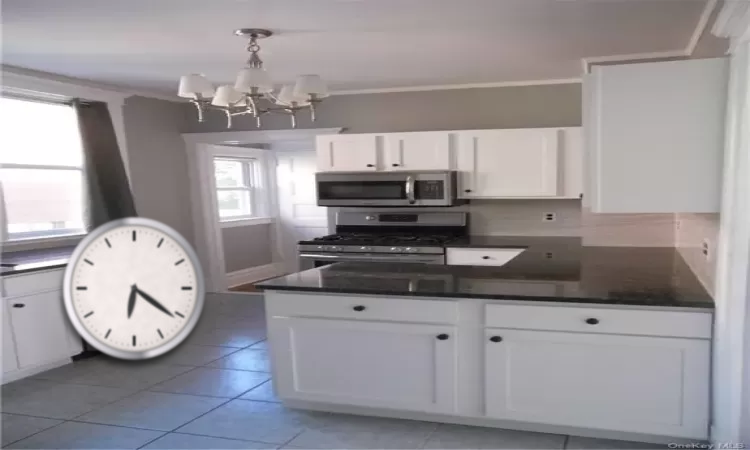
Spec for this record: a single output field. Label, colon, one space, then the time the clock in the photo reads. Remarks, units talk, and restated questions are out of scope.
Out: 6:21
